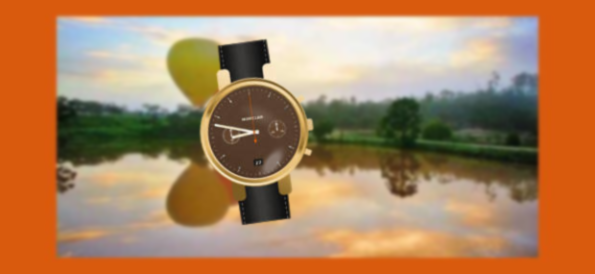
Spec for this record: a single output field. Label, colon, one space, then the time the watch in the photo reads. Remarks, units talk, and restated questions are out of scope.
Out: 8:48
